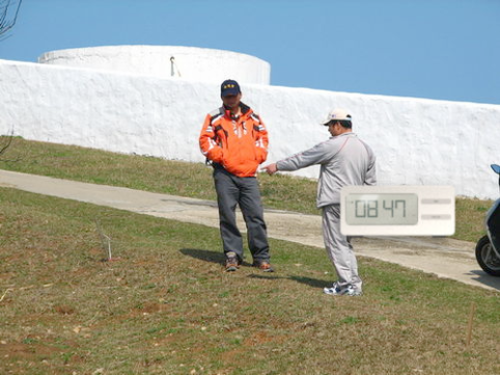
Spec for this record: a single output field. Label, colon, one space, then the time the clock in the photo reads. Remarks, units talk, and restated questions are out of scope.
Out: 8:47
